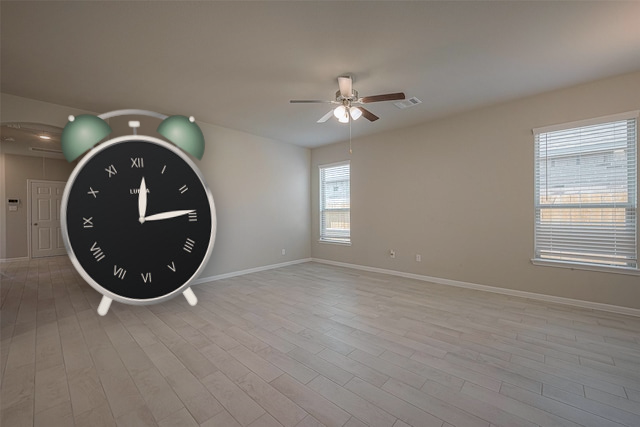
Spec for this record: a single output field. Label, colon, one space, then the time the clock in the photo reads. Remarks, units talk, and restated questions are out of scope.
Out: 12:14
